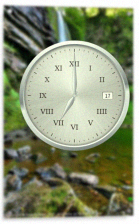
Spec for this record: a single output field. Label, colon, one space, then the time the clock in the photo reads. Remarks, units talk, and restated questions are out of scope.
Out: 7:00
